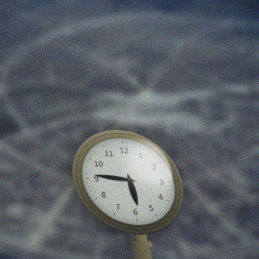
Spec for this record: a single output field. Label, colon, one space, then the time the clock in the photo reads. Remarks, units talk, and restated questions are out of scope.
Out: 5:46
